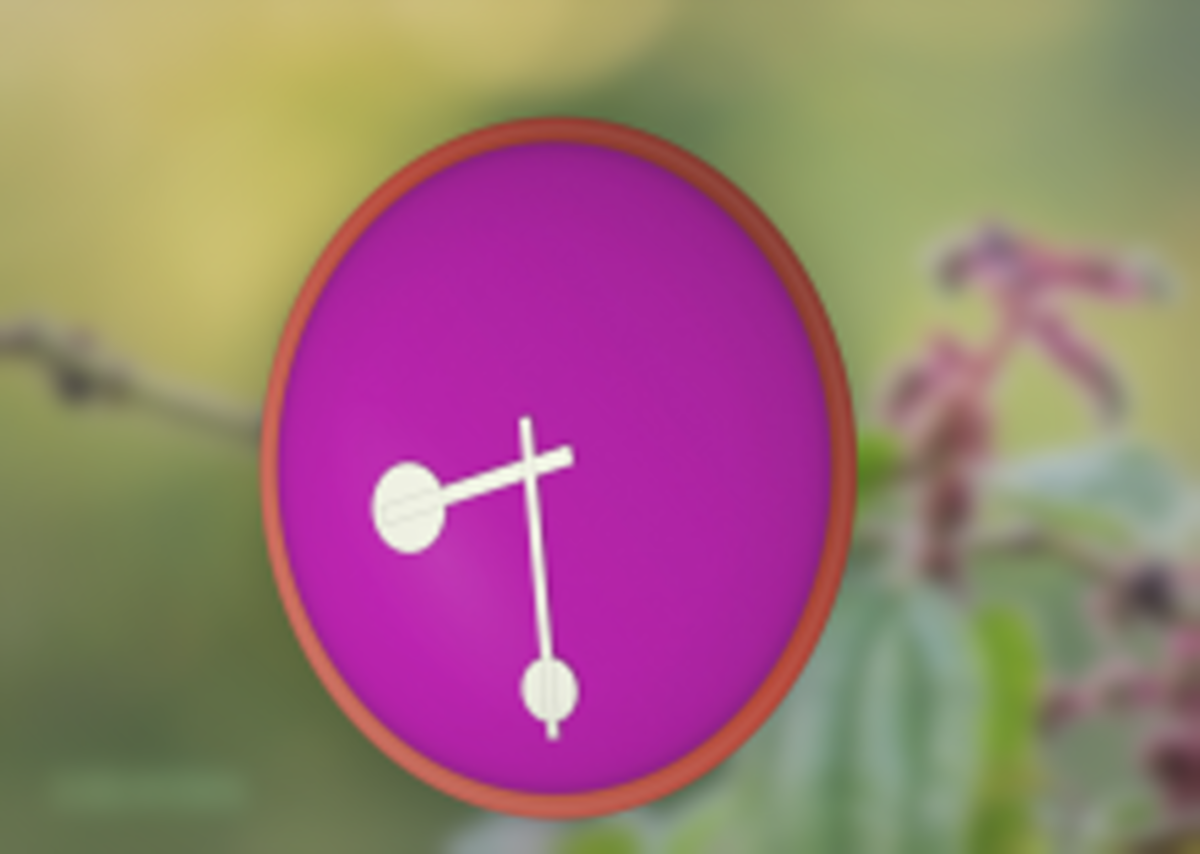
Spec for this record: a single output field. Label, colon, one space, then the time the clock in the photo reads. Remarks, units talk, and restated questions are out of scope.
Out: 8:29
